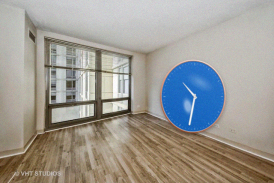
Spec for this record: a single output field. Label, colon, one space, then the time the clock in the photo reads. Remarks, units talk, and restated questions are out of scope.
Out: 10:32
